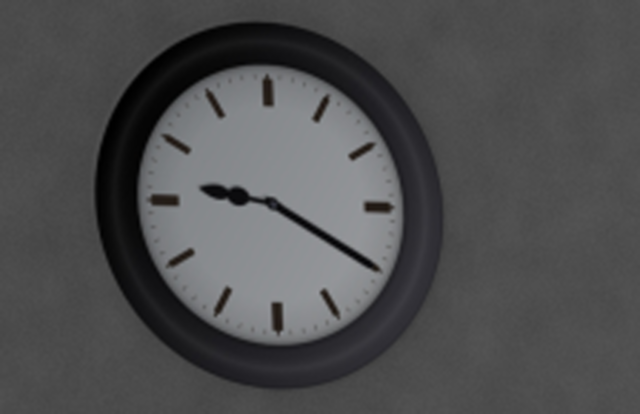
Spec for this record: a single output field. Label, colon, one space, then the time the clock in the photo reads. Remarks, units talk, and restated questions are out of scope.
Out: 9:20
